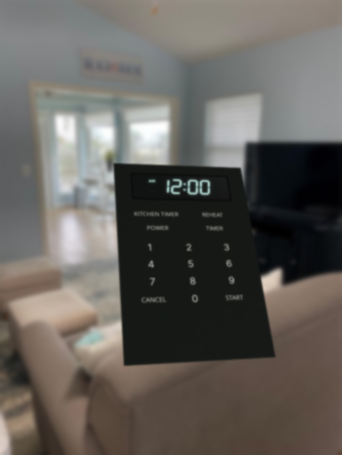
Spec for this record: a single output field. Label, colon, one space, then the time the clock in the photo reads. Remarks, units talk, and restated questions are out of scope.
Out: 12:00
